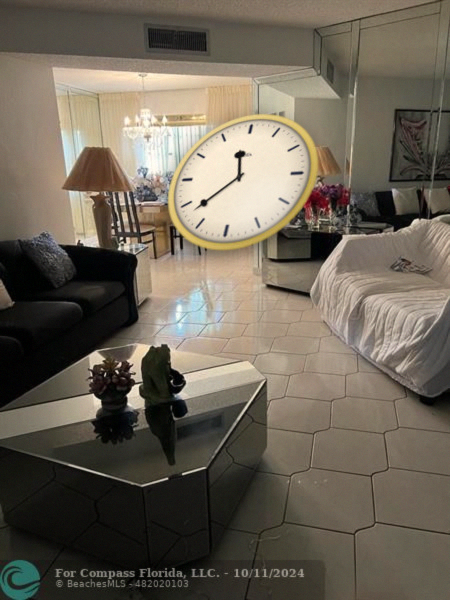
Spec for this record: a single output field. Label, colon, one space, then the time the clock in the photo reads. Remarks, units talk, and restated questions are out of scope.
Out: 11:38
